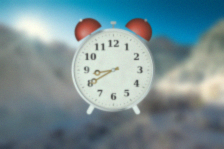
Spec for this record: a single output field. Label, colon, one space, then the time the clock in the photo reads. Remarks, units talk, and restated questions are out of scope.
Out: 8:40
